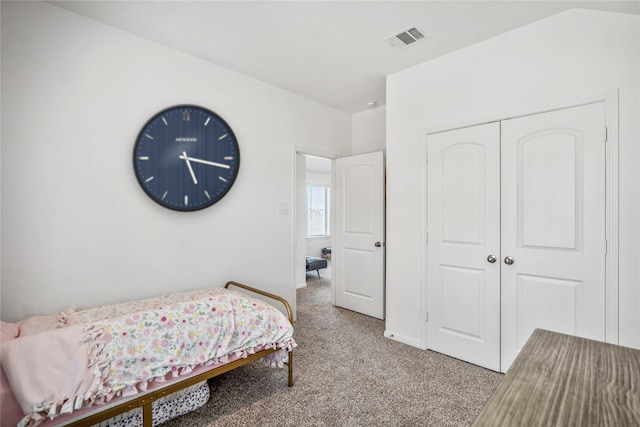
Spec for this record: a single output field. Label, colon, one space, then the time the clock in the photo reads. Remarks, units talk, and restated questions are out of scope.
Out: 5:17
